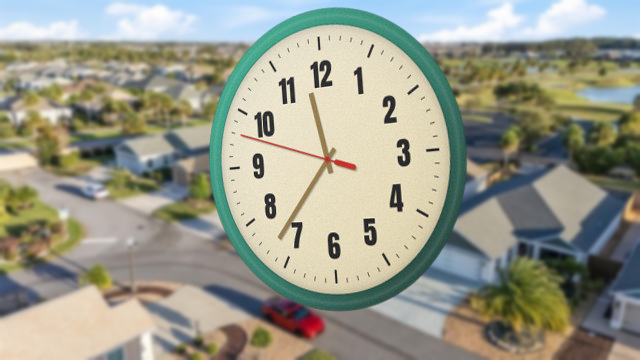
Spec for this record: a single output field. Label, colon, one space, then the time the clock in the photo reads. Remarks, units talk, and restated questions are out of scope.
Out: 11:36:48
